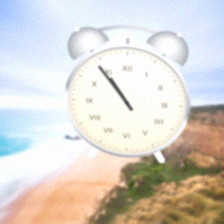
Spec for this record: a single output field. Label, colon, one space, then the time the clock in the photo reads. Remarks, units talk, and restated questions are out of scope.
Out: 10:54
